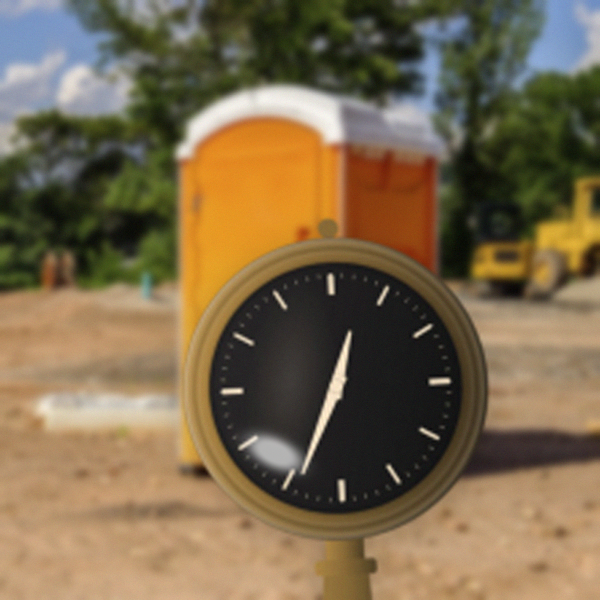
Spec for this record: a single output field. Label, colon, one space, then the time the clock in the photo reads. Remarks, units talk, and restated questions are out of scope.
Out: 12:34
